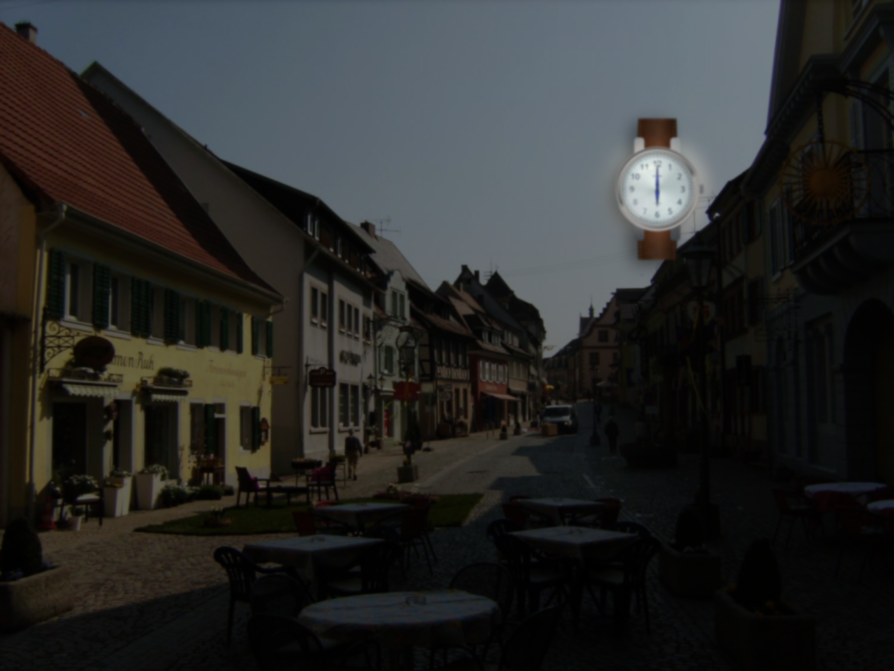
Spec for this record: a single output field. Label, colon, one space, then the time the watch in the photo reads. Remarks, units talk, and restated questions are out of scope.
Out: 6:00
